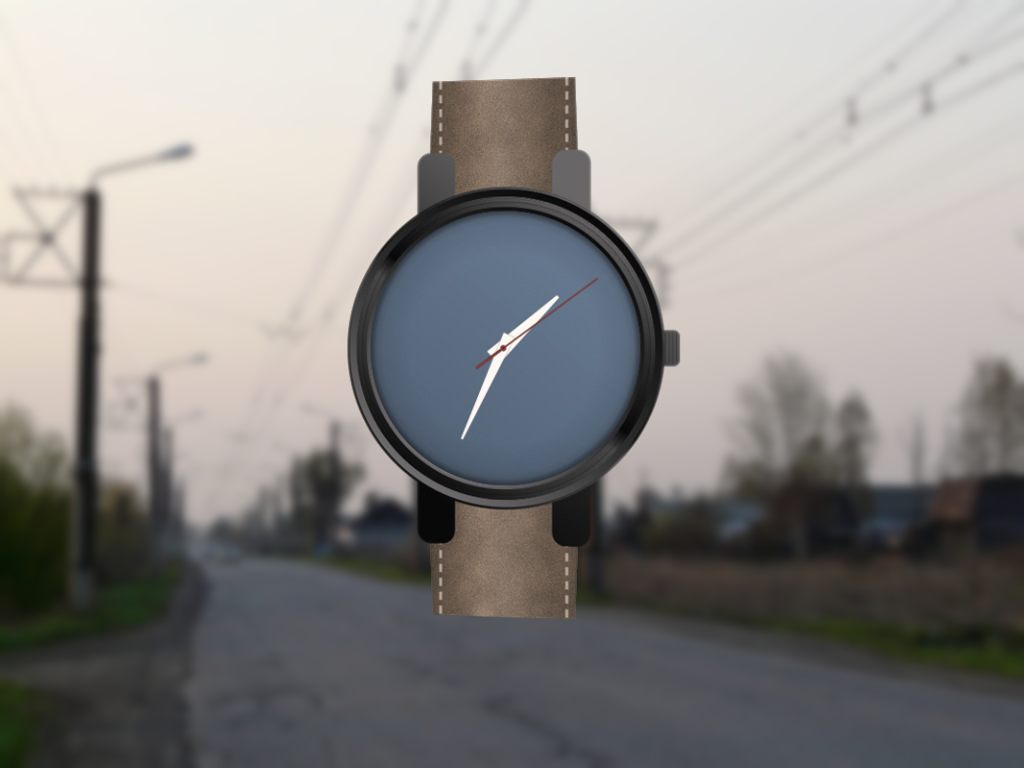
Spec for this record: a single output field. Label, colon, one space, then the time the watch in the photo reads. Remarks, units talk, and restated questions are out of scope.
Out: 1:34:09
